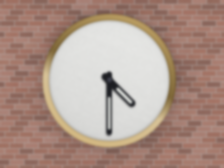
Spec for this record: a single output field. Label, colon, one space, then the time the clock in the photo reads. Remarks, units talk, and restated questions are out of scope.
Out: 4:30
